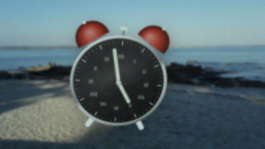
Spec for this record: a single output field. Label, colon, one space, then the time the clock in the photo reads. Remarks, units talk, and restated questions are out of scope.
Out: 4:58
